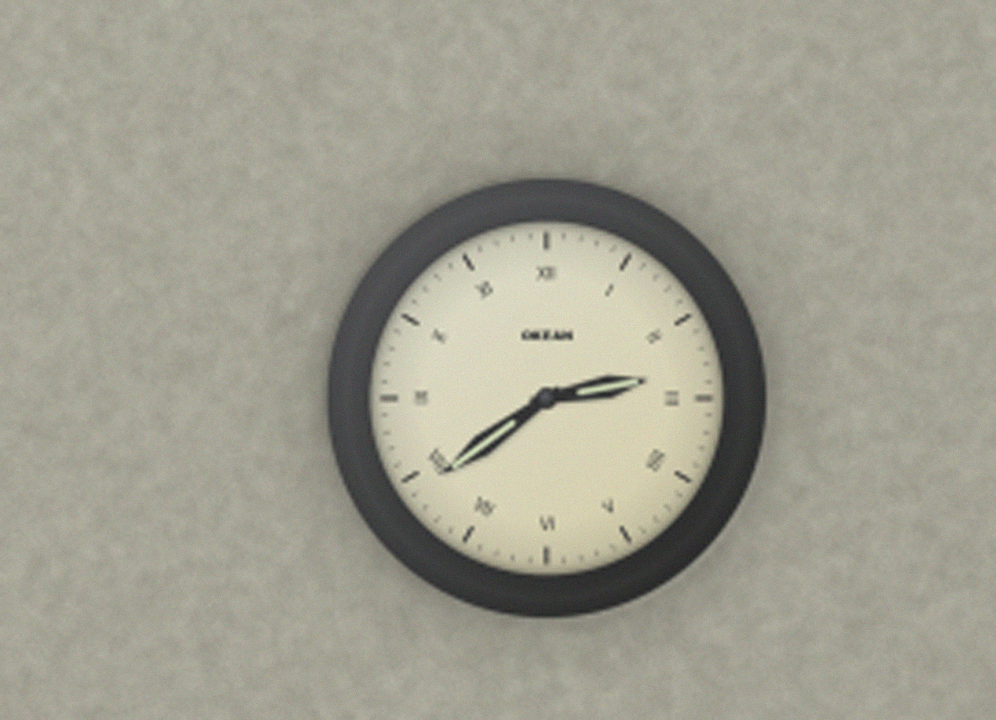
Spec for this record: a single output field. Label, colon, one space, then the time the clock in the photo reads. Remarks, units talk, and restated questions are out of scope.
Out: 2:39
